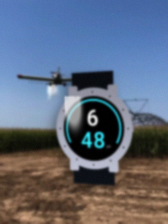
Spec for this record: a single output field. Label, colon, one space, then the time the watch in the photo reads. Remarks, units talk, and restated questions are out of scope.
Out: 6:48
